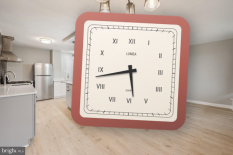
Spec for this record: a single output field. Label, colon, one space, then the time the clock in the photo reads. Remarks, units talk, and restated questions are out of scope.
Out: 5:43
